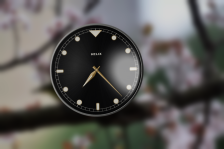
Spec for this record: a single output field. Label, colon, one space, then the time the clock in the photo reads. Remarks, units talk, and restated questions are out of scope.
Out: 7:23
